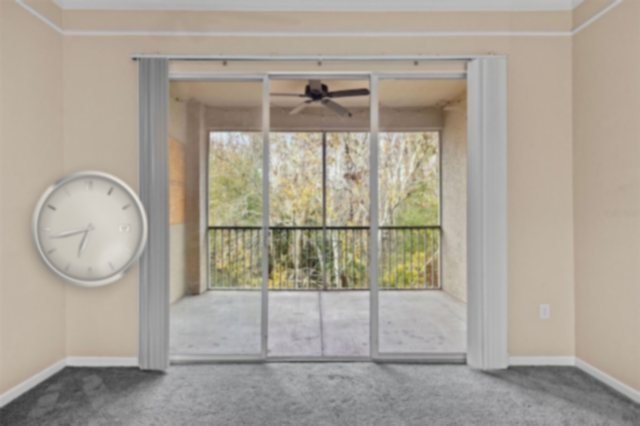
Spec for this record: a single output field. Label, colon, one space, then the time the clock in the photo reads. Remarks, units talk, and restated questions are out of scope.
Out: 6:43
